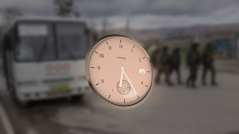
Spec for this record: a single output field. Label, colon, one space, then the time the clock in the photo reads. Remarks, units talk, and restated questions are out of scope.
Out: 6:25
